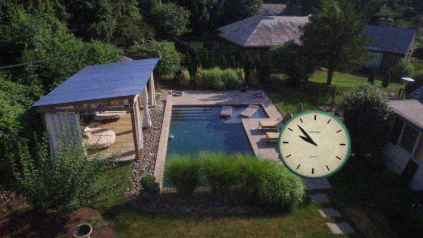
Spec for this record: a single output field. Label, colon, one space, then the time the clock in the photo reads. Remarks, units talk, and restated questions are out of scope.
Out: 9:53
